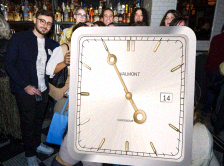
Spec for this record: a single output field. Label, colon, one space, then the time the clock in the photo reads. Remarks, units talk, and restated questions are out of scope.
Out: 4:55
